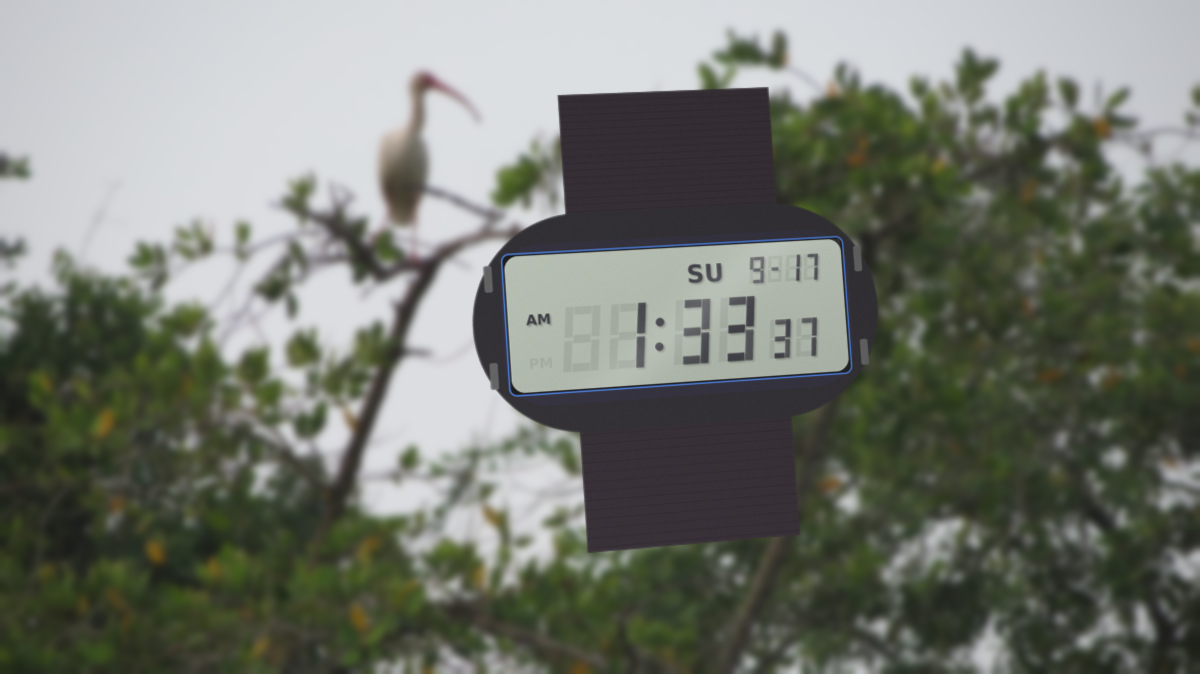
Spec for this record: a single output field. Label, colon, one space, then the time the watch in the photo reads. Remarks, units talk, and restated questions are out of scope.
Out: 1:33:37
